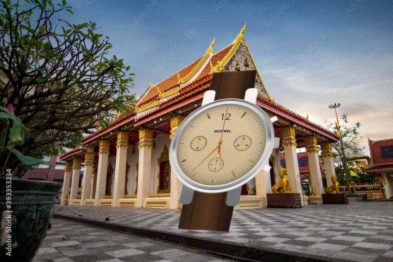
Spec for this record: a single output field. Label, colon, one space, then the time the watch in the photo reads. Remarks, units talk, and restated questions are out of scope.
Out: 5:36
